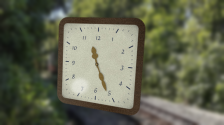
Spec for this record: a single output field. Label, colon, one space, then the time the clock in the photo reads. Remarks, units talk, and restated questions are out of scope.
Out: 11:26
